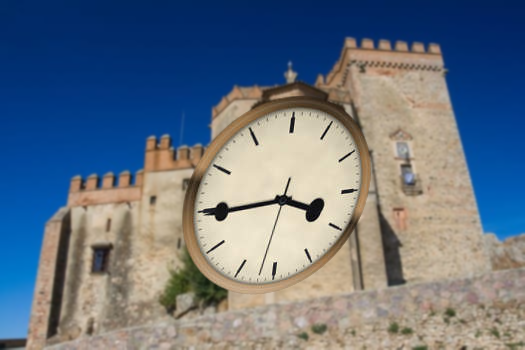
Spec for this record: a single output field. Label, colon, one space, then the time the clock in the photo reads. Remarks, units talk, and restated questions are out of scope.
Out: 3:44:32
